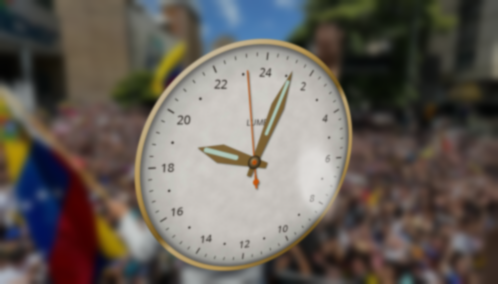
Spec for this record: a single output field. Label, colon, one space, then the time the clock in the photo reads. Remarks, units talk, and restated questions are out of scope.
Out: 19:02:58
